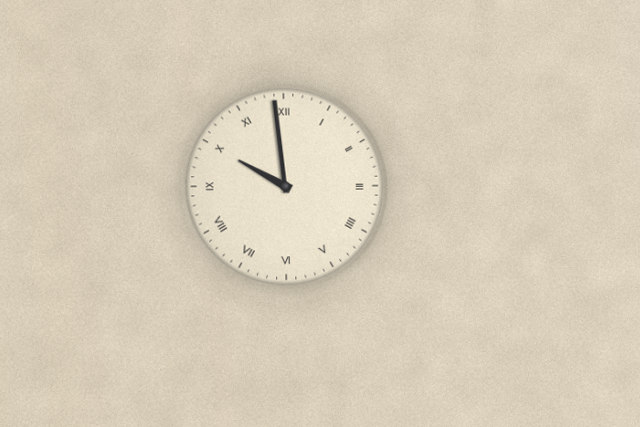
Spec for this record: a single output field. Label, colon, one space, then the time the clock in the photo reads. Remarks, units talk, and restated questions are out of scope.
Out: 9:59
